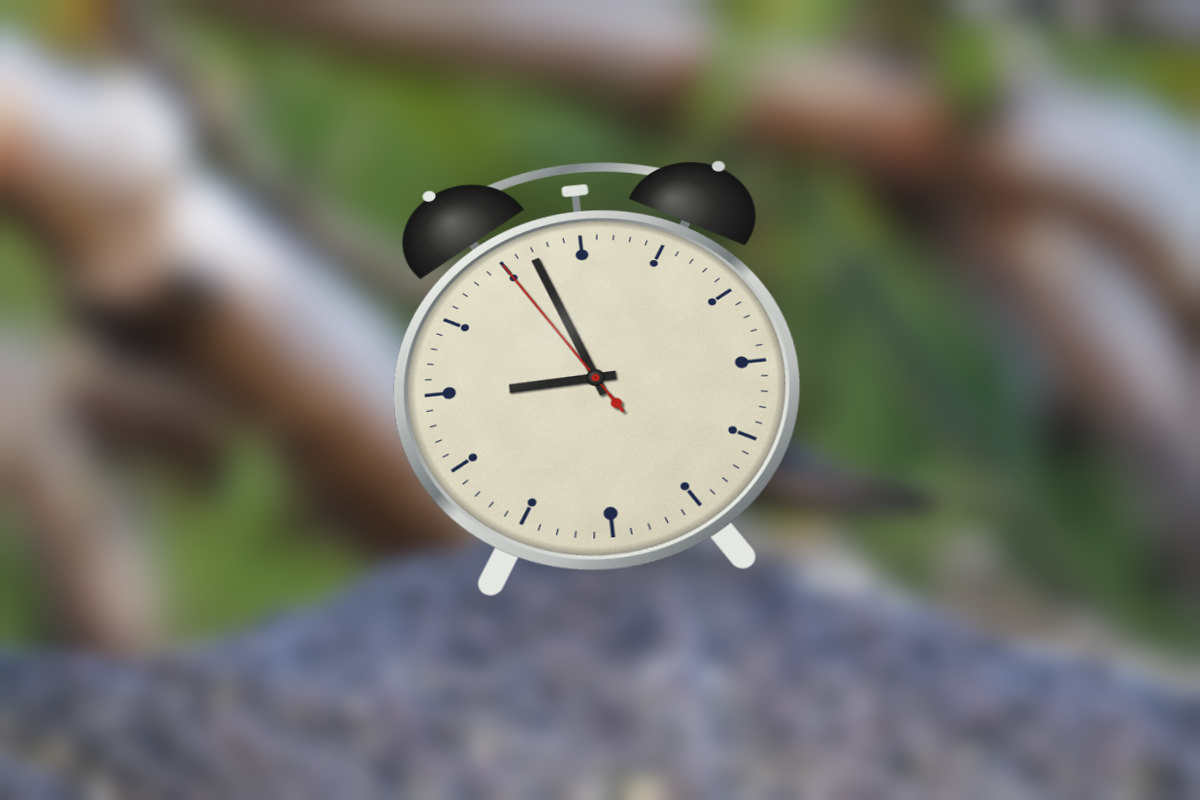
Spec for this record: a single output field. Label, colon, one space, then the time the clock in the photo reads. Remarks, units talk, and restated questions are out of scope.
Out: 8:56:55
